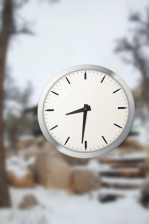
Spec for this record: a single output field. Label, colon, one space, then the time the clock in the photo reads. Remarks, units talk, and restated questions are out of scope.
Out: 8:31
